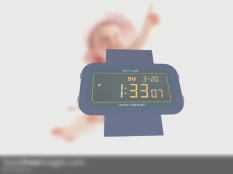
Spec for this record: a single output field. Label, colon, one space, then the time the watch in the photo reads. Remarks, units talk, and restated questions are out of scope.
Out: 1:33:07
